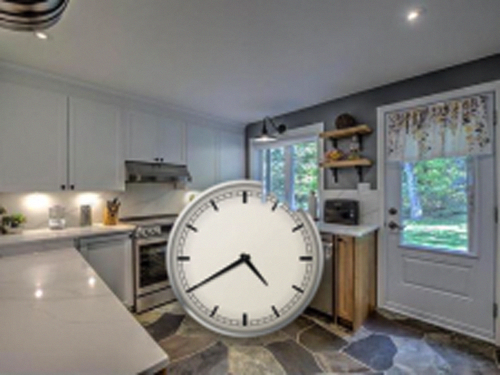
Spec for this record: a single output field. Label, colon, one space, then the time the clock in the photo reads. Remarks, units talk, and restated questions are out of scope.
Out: 4:40
